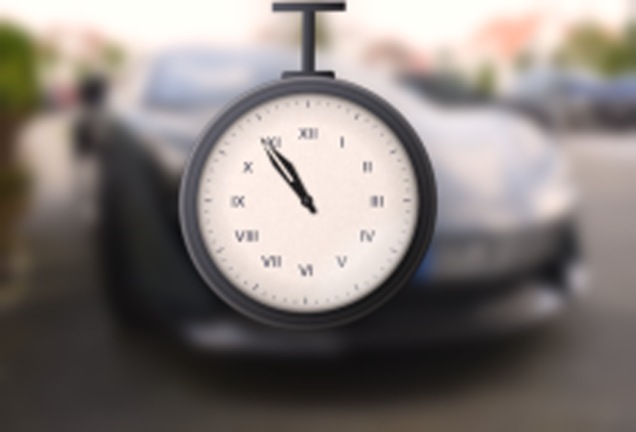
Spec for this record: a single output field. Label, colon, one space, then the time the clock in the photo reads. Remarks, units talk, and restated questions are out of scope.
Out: 10:54
